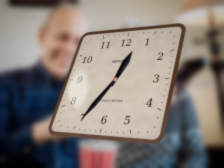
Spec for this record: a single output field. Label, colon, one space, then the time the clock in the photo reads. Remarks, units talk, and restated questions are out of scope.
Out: 12:35
